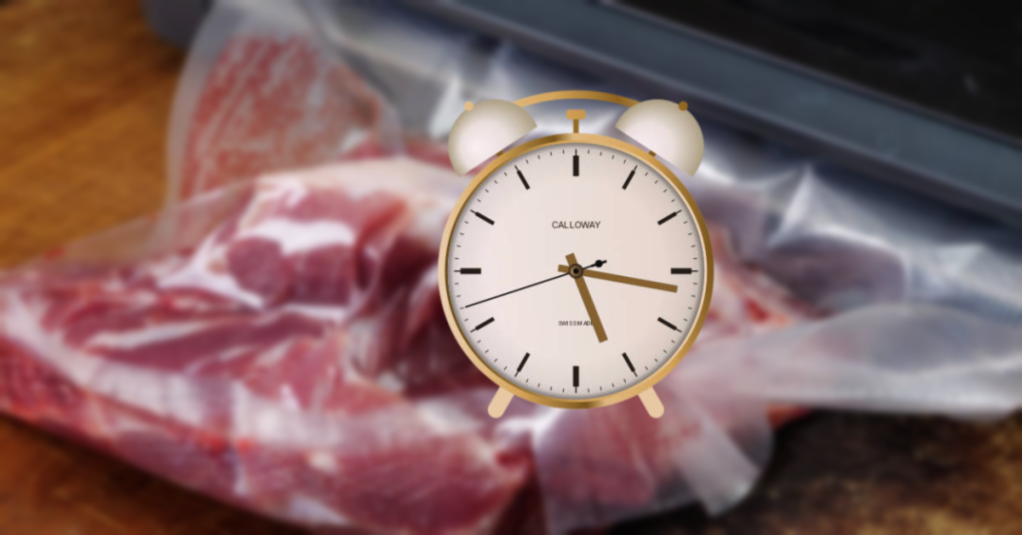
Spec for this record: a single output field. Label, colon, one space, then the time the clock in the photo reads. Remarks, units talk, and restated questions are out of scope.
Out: 5:16:42
